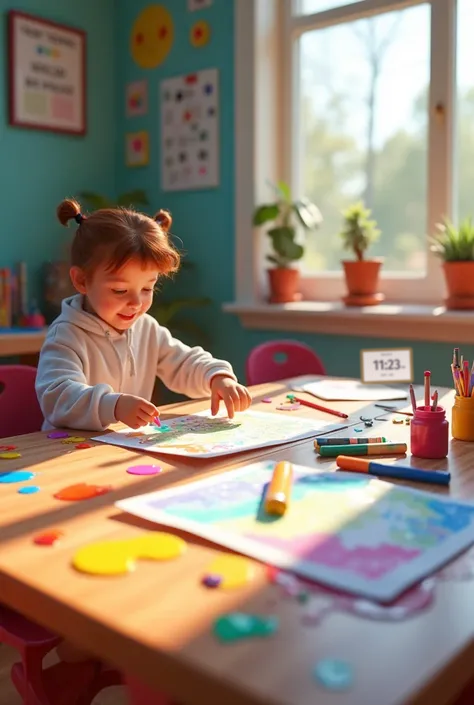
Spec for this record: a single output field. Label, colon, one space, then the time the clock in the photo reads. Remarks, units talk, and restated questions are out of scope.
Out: 11:23
